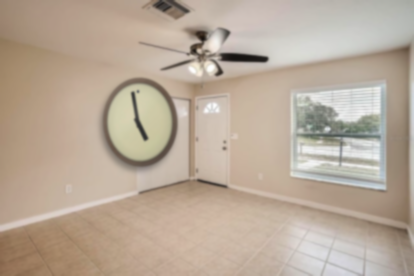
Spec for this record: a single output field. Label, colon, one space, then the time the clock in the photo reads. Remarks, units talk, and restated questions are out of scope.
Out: 4:58
